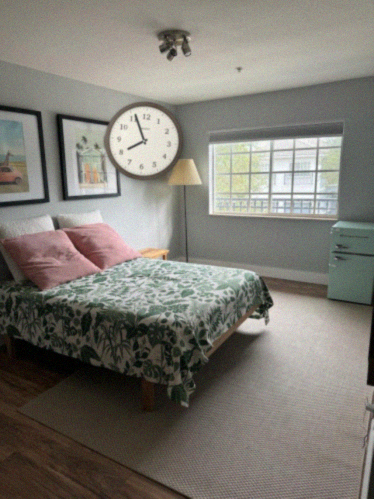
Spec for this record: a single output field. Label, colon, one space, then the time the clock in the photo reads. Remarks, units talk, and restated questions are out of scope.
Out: 7:56
